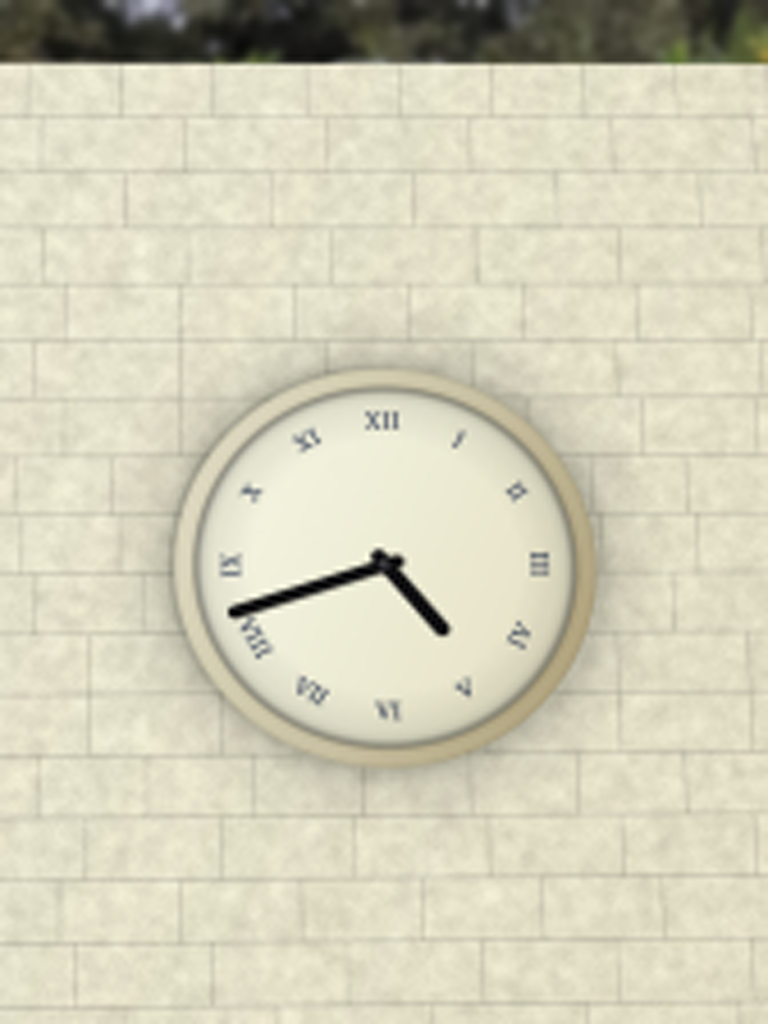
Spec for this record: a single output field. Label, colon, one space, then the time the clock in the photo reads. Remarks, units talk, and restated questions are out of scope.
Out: 4:42
